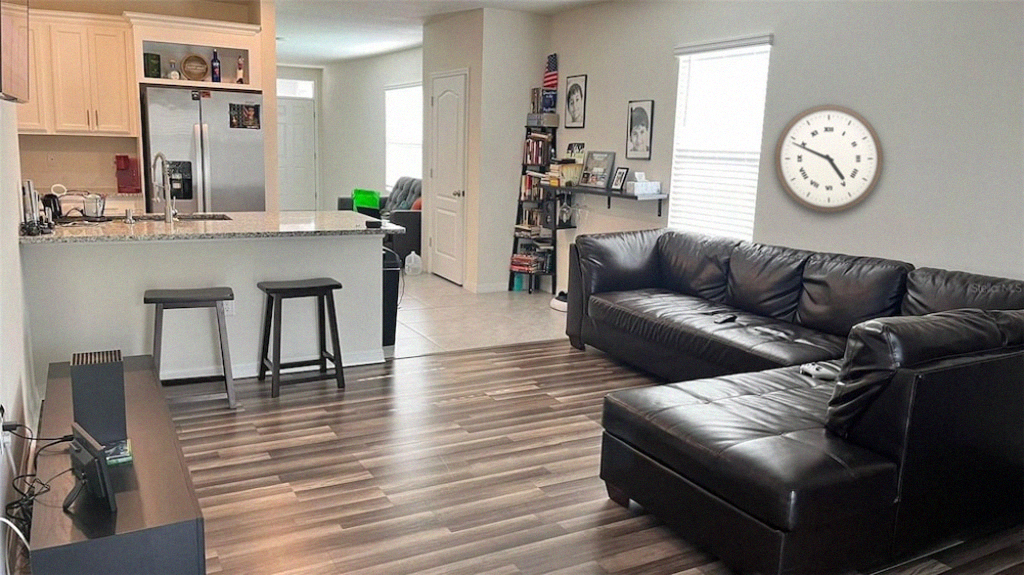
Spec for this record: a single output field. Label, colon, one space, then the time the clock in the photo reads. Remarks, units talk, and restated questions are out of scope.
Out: 4:49
